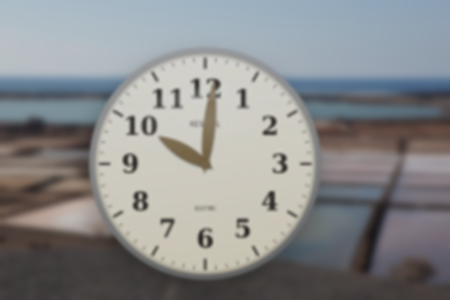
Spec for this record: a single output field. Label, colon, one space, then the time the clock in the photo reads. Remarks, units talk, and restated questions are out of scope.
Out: 10:01
